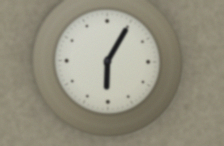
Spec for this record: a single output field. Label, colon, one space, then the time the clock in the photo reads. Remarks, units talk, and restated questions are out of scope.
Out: 6:05
